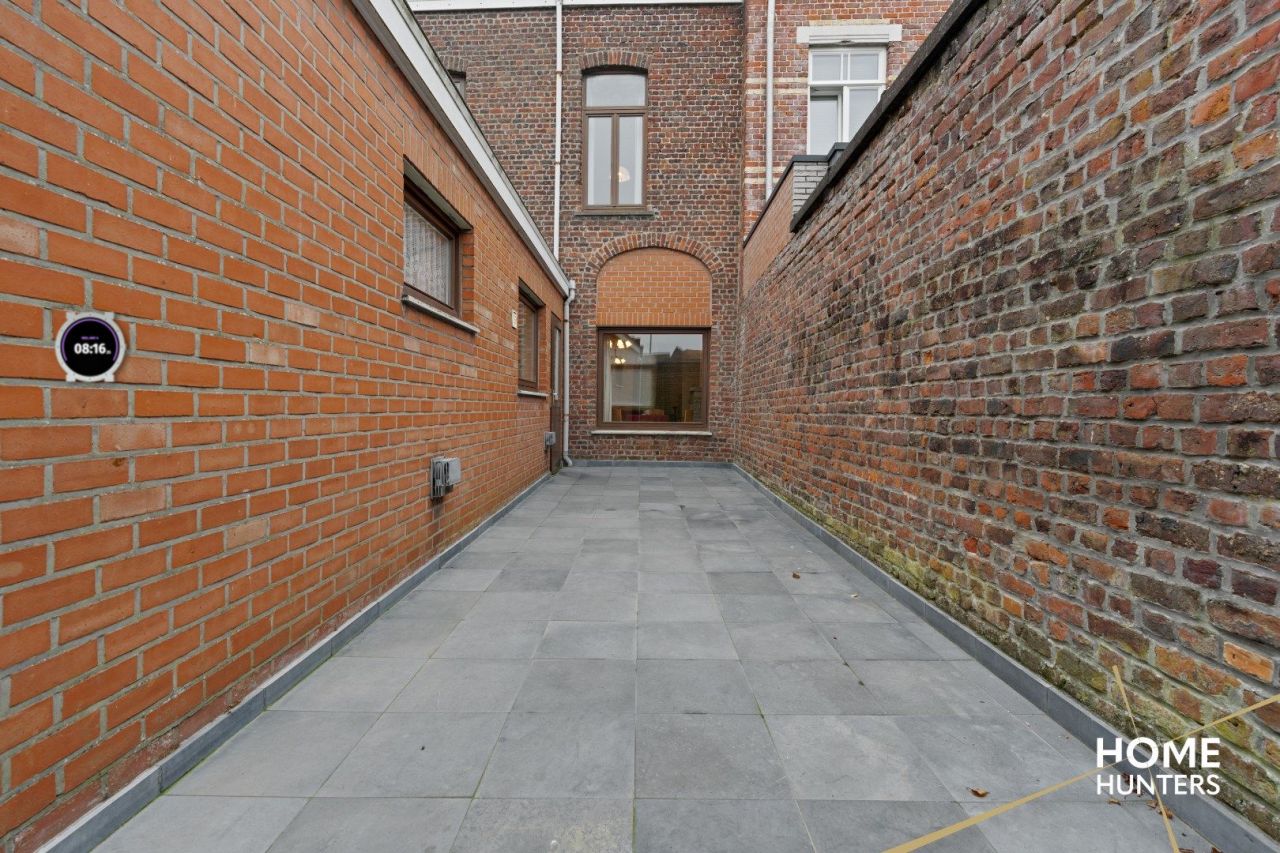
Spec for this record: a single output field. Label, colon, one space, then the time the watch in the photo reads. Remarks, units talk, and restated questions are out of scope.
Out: 8:16
